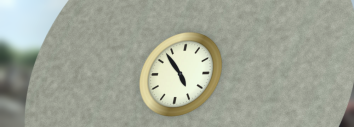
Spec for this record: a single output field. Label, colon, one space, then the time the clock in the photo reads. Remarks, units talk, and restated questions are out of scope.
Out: 4:53
